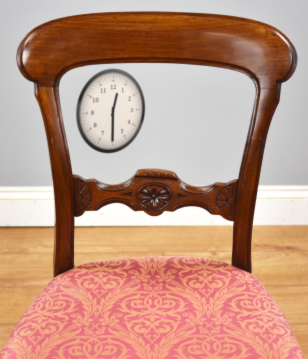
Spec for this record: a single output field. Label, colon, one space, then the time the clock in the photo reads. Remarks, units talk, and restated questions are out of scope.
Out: 12:30
